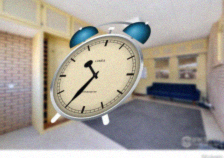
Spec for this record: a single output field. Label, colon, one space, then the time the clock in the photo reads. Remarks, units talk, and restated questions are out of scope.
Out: 10:35
